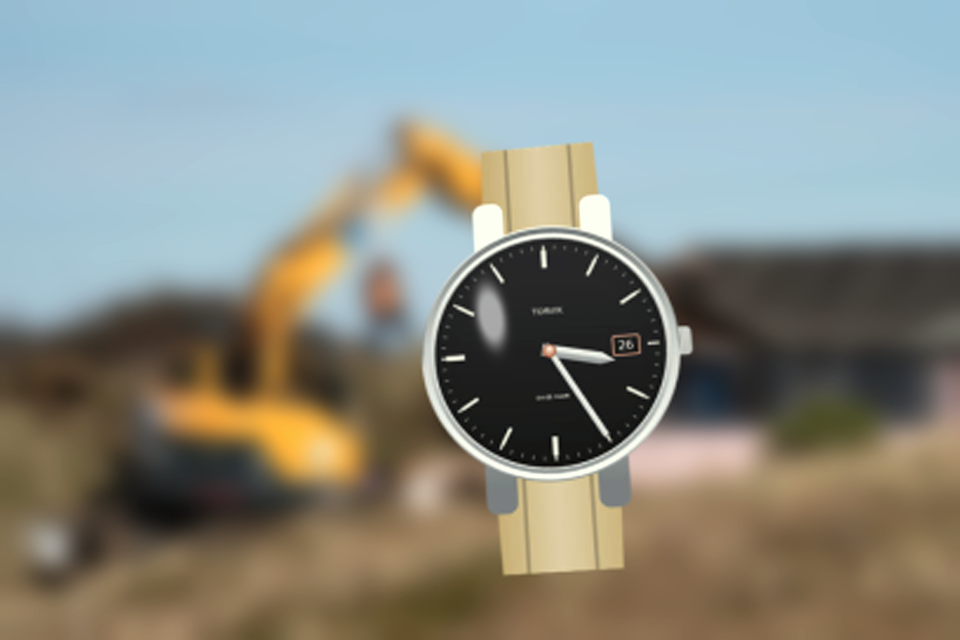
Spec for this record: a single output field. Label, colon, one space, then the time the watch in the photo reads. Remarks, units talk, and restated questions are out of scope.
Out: 3:25
